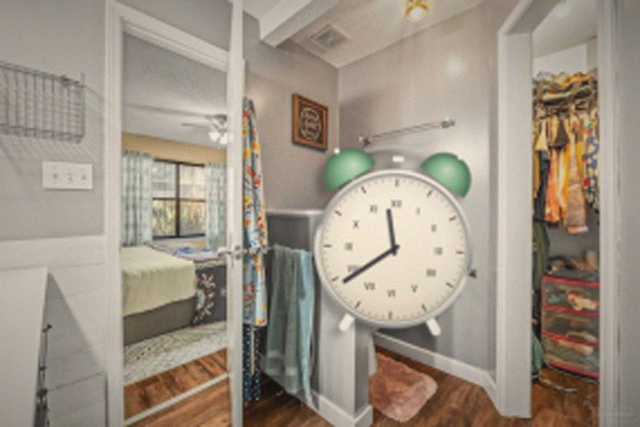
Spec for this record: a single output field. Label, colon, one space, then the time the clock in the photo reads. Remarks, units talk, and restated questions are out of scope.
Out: 11:39
